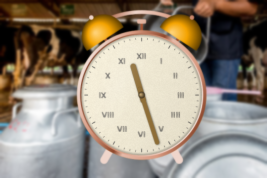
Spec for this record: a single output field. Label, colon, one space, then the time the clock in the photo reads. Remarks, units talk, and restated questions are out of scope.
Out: 11:27
